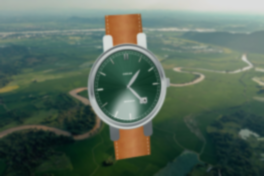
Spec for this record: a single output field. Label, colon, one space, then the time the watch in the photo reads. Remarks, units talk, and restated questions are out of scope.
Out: 1:23
